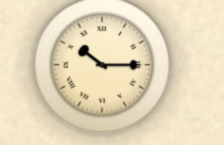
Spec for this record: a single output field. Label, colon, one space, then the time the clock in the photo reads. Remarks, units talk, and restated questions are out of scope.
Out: 10:15
